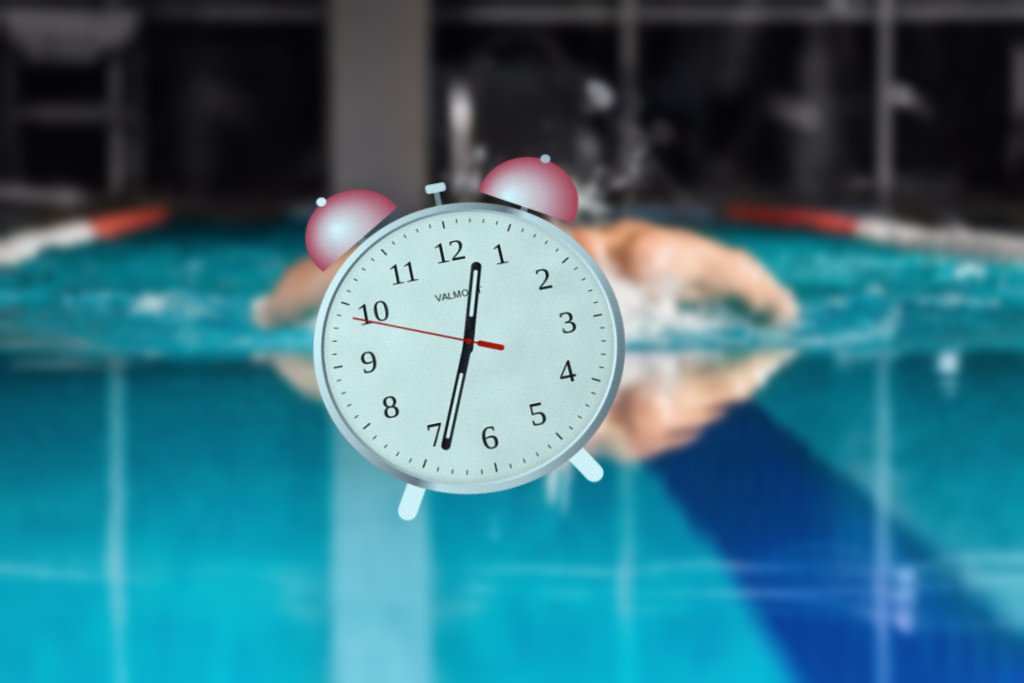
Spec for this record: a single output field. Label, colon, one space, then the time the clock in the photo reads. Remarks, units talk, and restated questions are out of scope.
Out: 12:33:49
